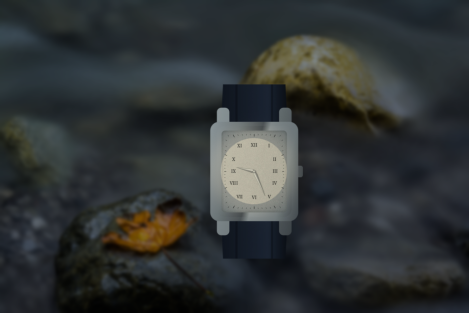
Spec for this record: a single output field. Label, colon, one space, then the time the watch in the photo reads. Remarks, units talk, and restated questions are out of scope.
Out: 9:26
